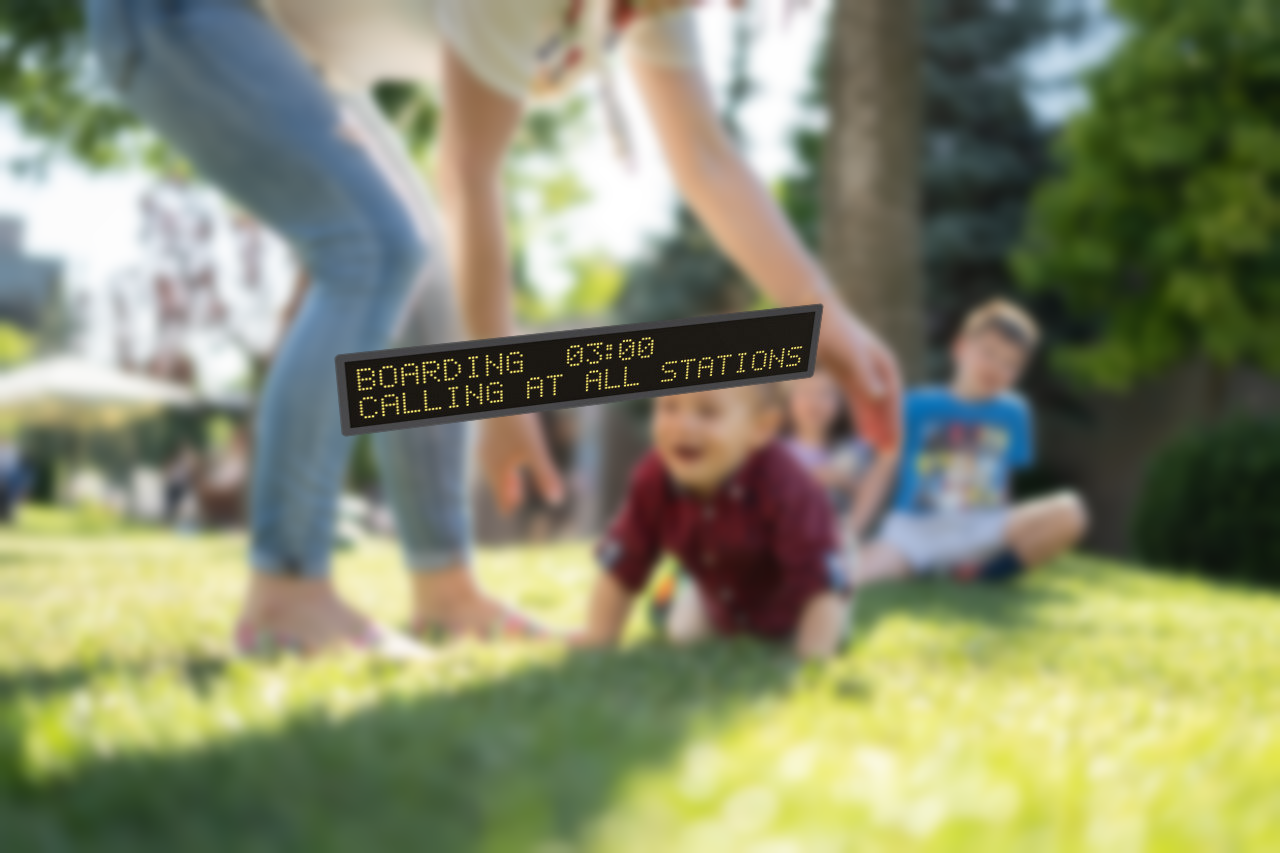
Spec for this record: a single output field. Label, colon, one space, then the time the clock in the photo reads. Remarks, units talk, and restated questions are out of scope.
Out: 3:00
